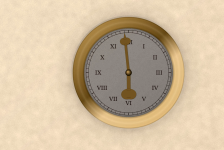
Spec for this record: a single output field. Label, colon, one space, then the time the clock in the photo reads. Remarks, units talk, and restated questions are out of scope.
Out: 5:59
